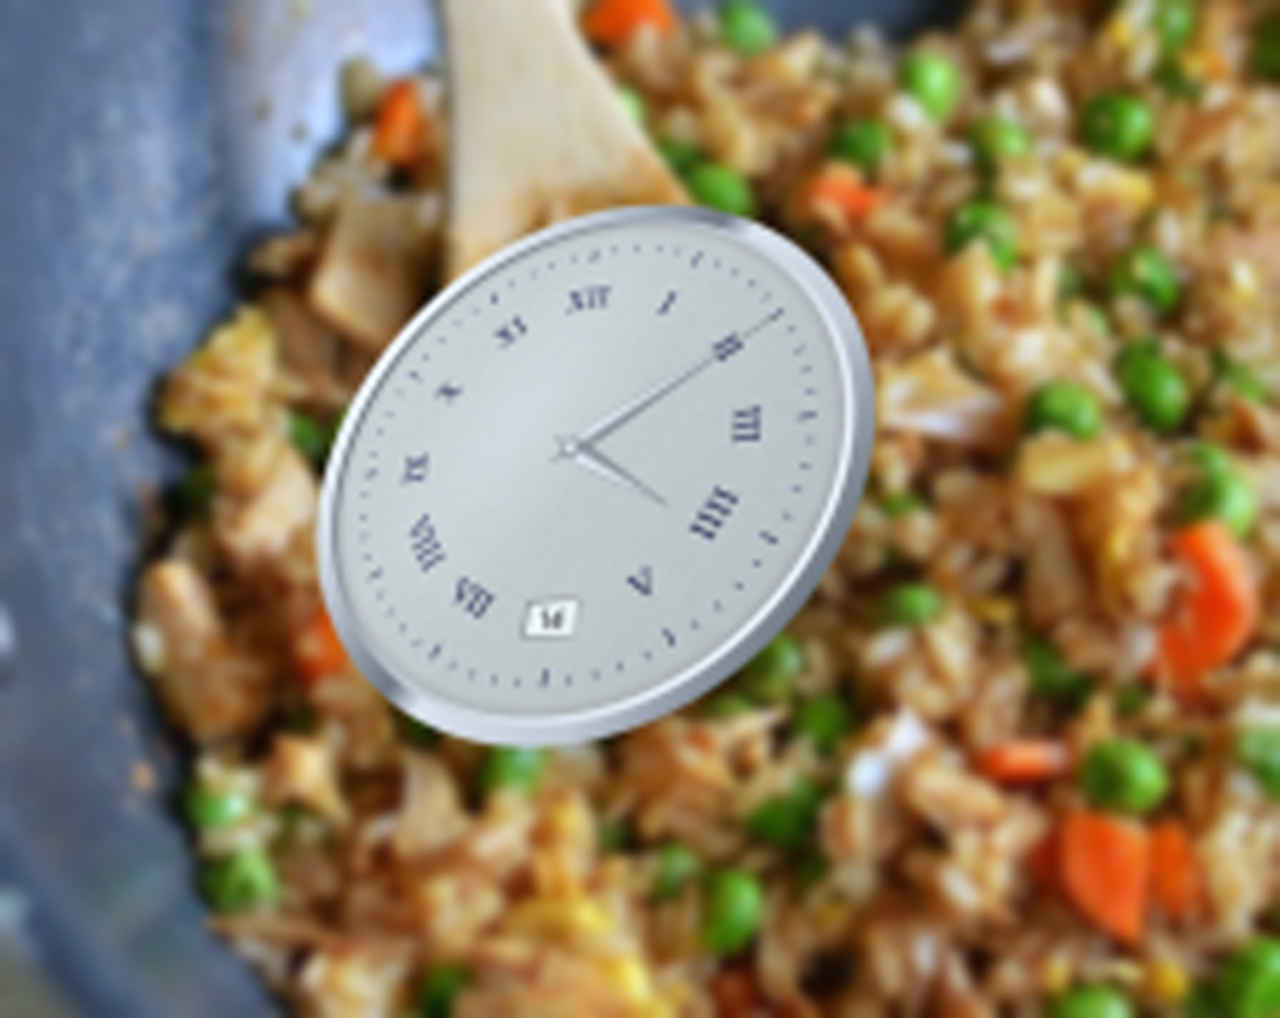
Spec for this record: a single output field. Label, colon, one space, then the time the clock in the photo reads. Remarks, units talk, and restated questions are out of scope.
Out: 4:10
